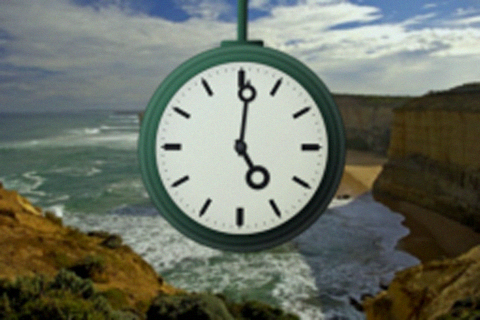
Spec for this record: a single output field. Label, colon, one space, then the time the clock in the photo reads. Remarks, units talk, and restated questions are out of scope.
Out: 5:01
